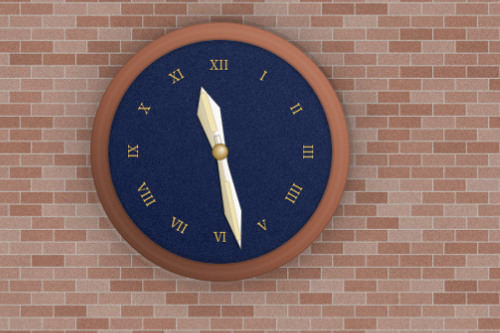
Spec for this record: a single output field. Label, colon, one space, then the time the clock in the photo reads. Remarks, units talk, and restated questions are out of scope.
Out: 11:28
